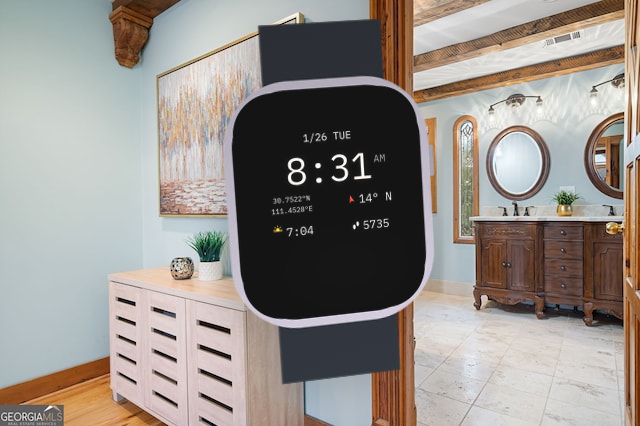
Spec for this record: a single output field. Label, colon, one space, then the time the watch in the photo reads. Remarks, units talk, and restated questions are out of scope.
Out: 8:31
